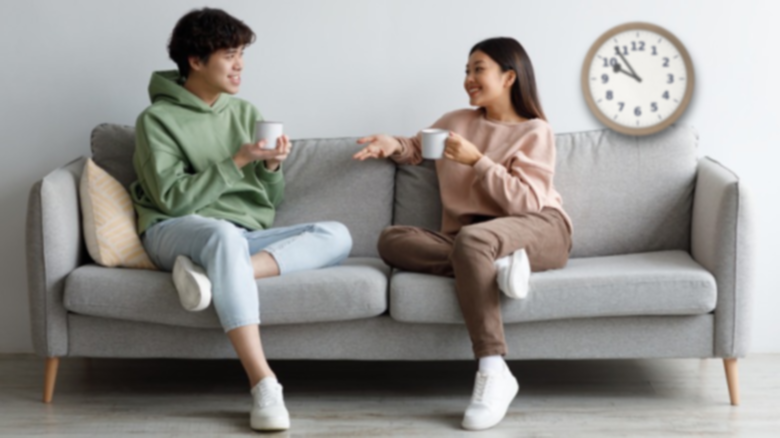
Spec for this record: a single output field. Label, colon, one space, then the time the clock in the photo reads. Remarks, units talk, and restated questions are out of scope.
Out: 9:54
